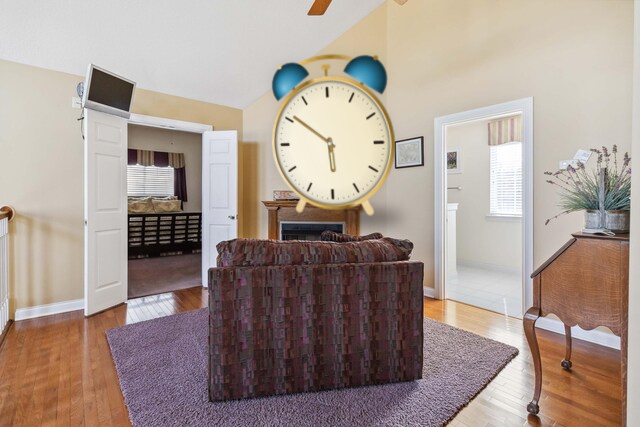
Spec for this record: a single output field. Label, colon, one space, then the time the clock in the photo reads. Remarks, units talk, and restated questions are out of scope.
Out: 5:51
